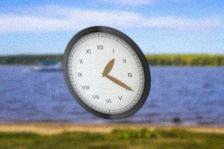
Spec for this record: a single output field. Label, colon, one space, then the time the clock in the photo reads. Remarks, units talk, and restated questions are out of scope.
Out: 1:20
